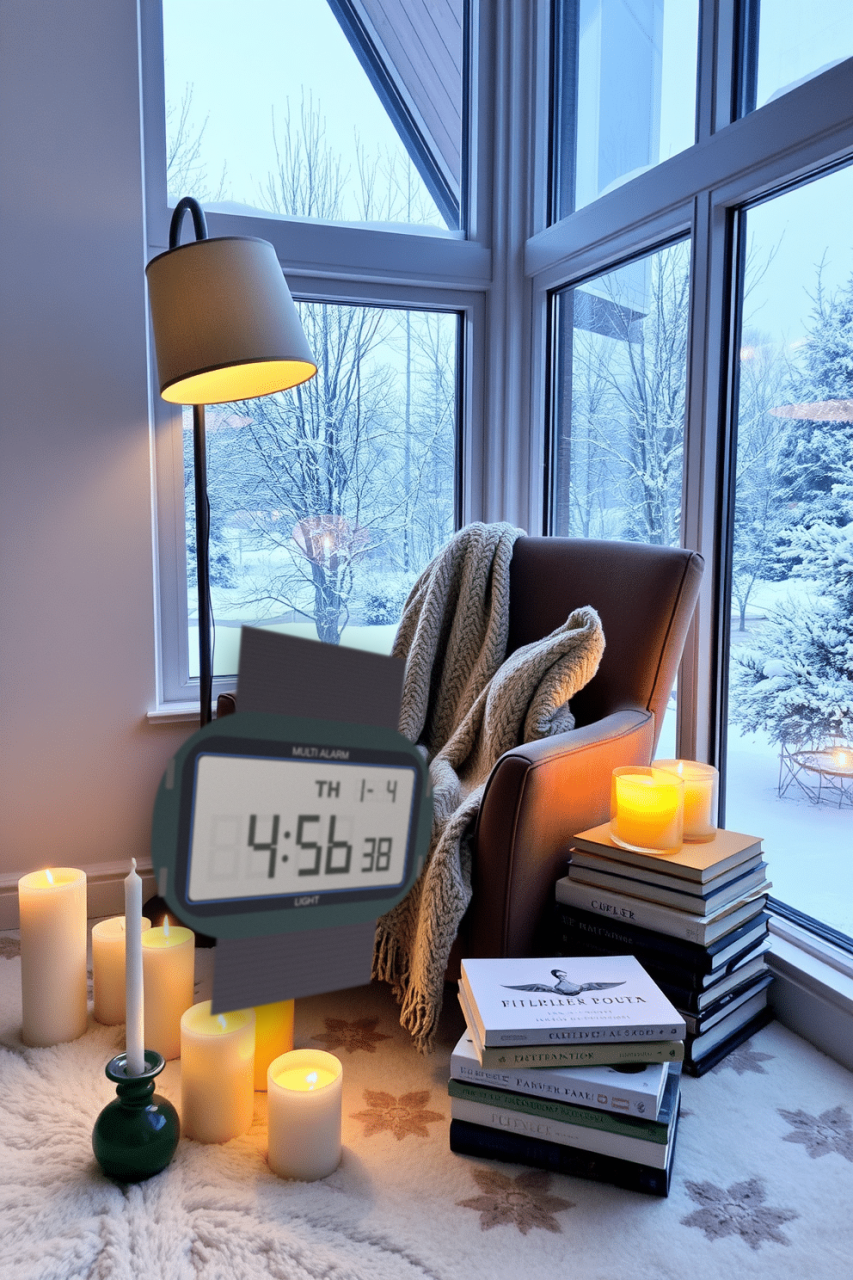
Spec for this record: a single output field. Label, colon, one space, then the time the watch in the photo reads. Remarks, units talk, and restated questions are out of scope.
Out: 4:56:38
